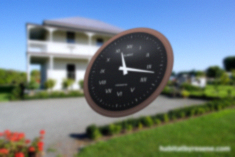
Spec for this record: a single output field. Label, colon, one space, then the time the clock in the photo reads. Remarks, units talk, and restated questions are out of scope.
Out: 11:17
